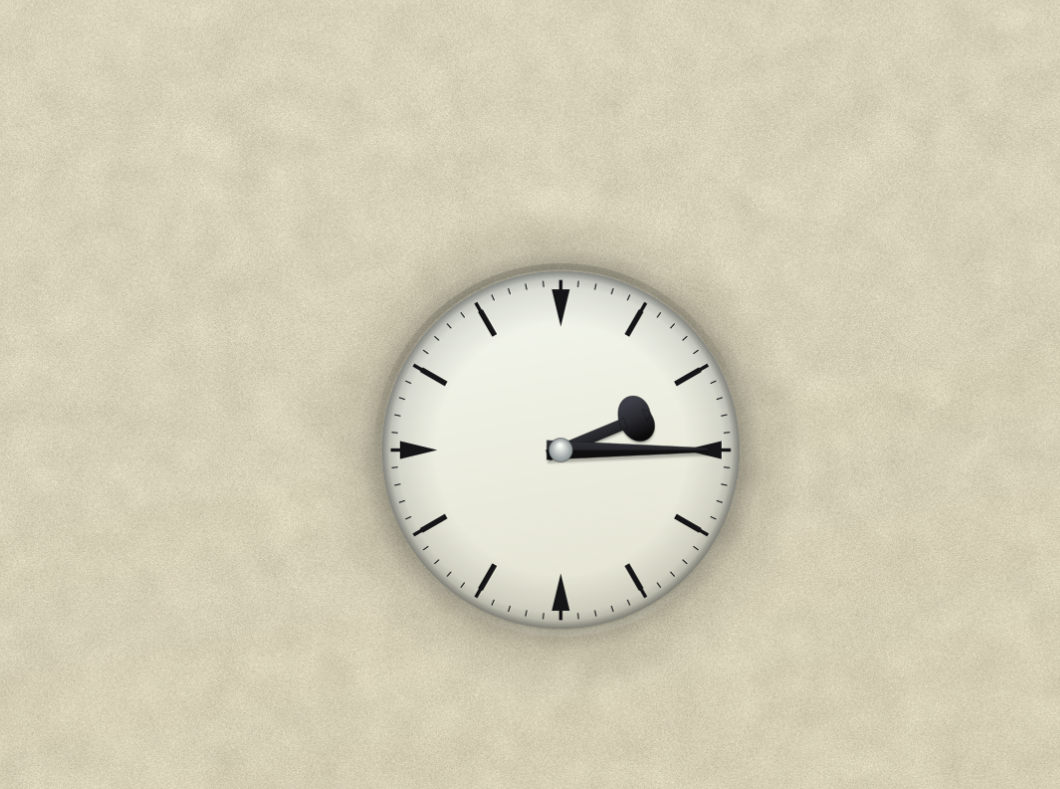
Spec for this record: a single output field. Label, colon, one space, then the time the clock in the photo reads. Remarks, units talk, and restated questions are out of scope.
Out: 2:15
